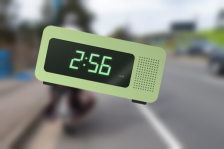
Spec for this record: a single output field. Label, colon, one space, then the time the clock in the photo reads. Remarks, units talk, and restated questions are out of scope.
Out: 2:56
